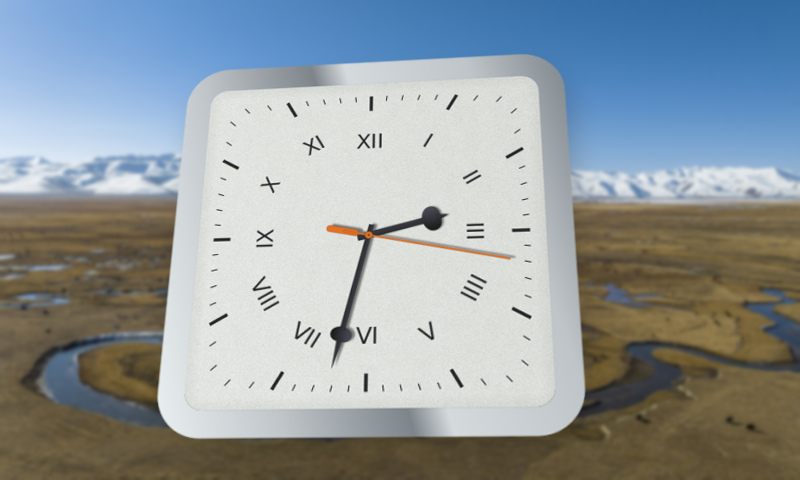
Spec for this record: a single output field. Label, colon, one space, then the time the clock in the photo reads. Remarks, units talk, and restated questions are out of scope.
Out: 2:32:17
